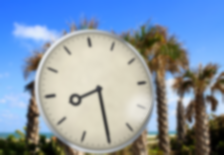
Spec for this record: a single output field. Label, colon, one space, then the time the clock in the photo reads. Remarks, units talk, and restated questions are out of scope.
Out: 8:30
